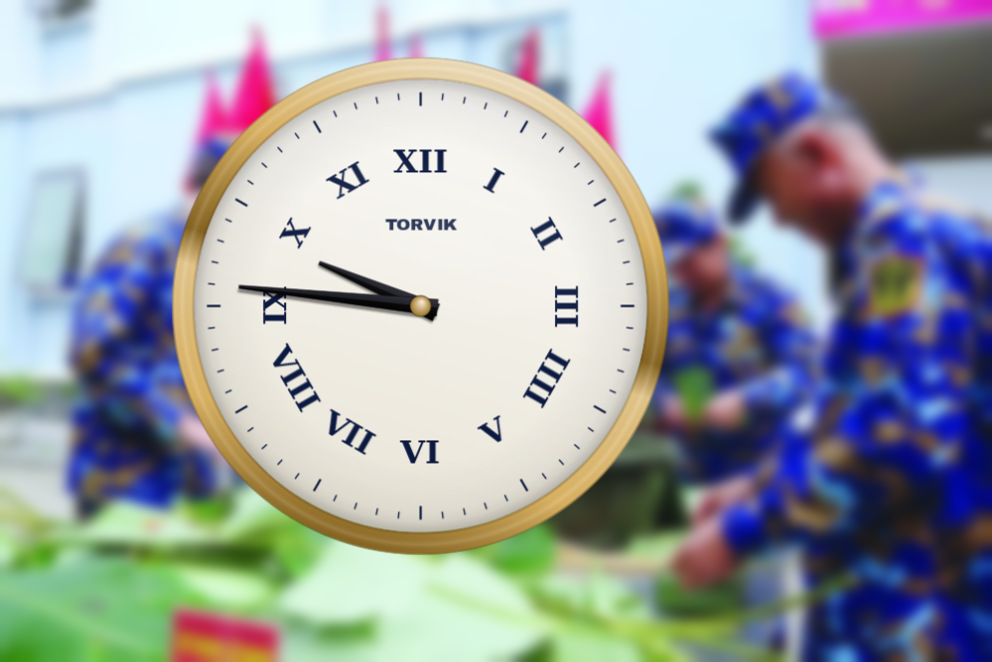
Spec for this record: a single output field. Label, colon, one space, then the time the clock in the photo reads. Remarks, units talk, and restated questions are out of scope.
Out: 9:46
